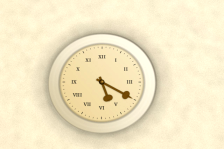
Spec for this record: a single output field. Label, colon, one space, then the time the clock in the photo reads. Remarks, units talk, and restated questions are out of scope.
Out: 5:20
